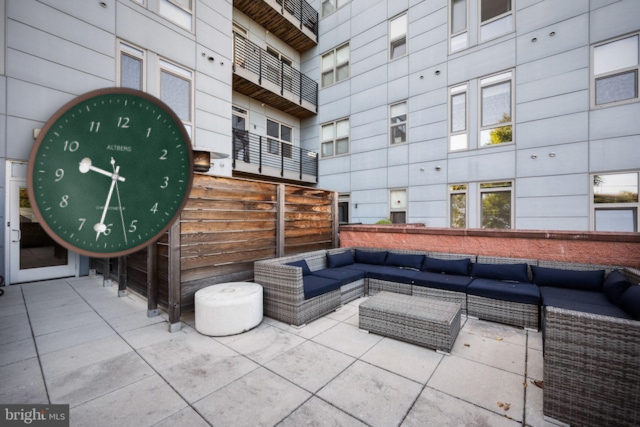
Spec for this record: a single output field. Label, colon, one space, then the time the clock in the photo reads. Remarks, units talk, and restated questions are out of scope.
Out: 9:31:27
